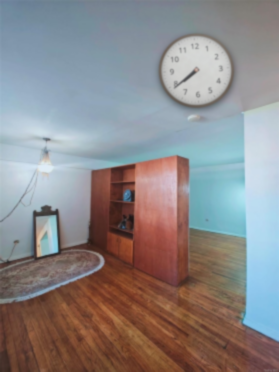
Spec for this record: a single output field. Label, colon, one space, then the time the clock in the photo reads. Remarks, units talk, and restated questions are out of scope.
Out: 7:39
